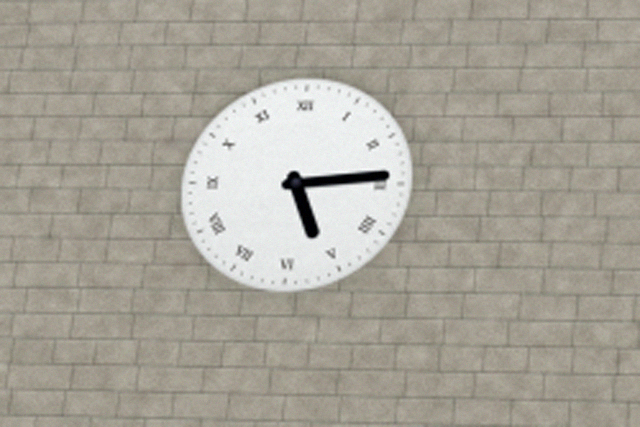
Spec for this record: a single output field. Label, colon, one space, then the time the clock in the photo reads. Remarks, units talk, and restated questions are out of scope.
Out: 5:14
